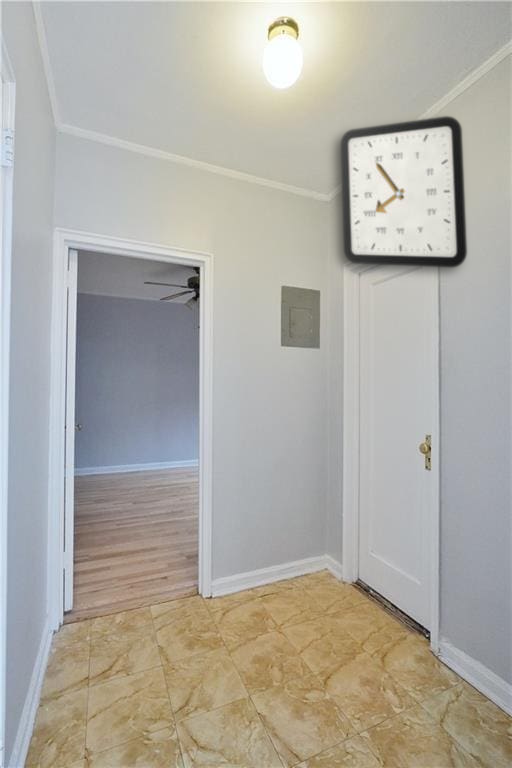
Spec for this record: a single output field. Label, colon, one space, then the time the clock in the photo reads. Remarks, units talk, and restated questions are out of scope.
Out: 7:54
